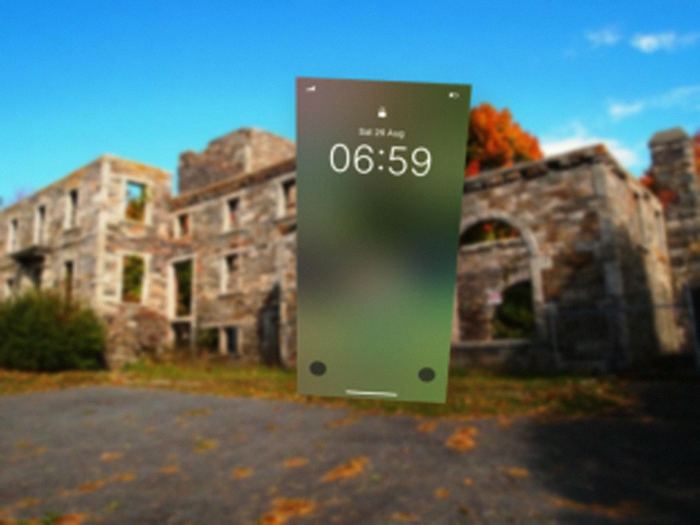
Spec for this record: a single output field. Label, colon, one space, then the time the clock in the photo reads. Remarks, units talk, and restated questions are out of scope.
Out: 6:59
